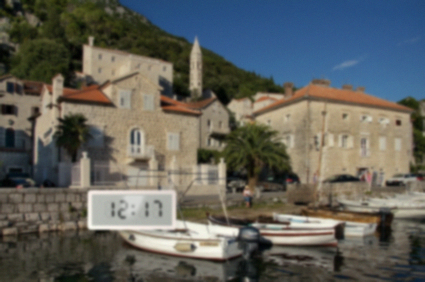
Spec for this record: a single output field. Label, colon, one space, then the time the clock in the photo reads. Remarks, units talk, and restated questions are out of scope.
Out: 12:17
